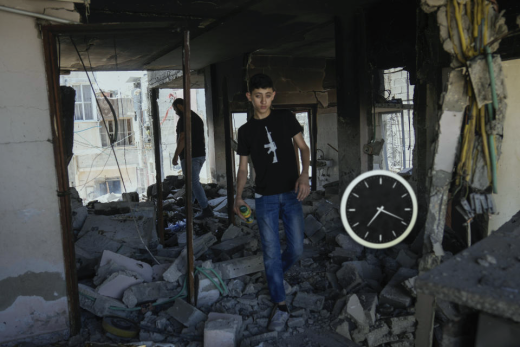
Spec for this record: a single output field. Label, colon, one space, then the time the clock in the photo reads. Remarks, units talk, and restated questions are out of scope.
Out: 7:19
